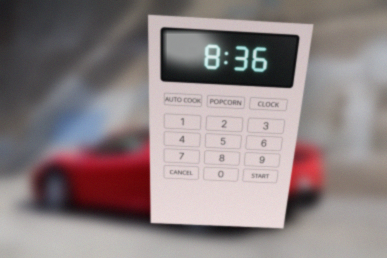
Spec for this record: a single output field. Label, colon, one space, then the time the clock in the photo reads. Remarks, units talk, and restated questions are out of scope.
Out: 8:36
